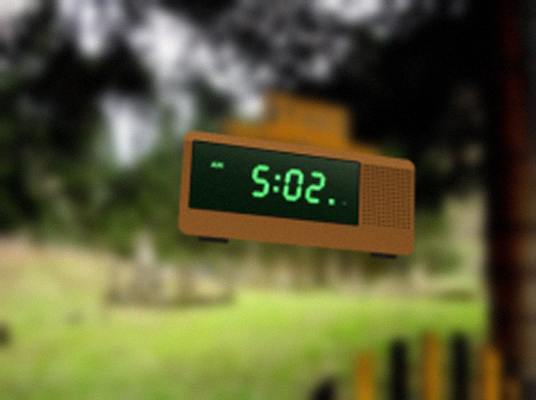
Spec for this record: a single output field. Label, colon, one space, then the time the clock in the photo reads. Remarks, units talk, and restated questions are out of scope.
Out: 5:02
